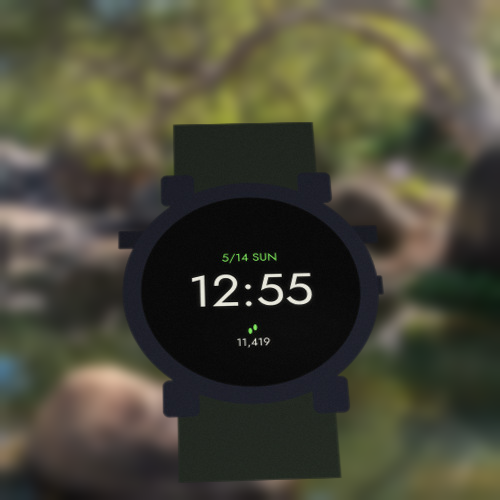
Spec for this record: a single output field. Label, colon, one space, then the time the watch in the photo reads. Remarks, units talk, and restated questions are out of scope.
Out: 12:55
